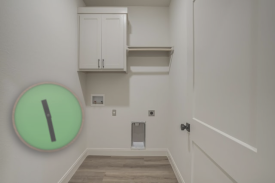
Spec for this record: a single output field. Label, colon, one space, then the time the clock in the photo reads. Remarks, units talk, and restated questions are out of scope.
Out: 11:28
